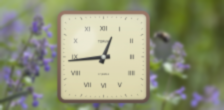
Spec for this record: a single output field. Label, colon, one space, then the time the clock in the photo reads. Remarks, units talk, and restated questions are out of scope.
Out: 12:44
